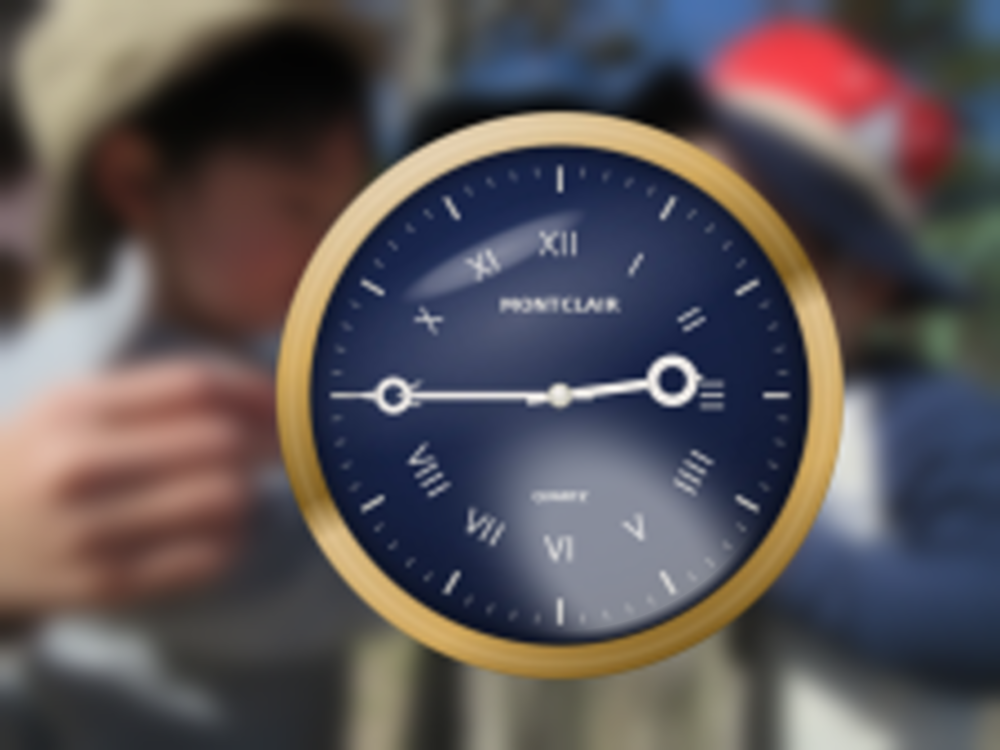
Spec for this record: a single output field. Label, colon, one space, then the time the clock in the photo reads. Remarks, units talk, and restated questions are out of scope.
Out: 2:45
